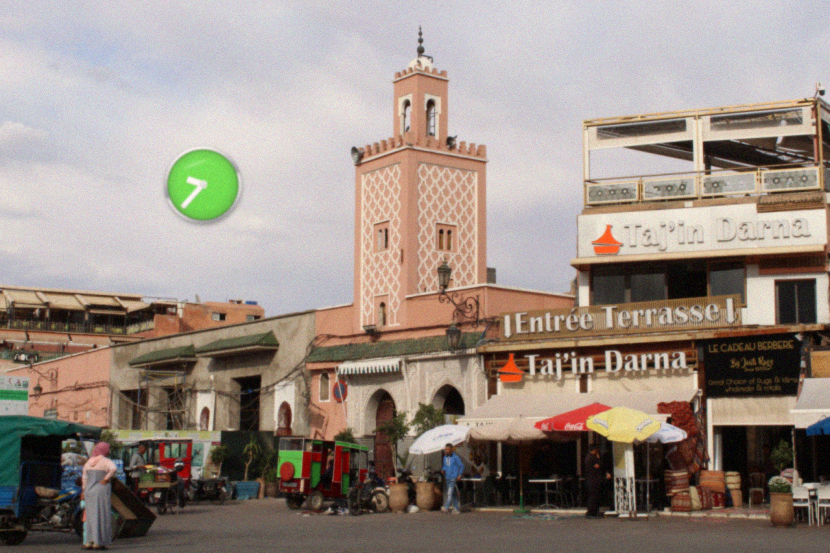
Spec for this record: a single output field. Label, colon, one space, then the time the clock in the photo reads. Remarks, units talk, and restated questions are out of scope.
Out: 9:37
